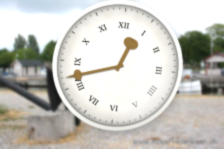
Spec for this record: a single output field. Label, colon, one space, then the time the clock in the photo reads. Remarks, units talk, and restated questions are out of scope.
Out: 12:42
